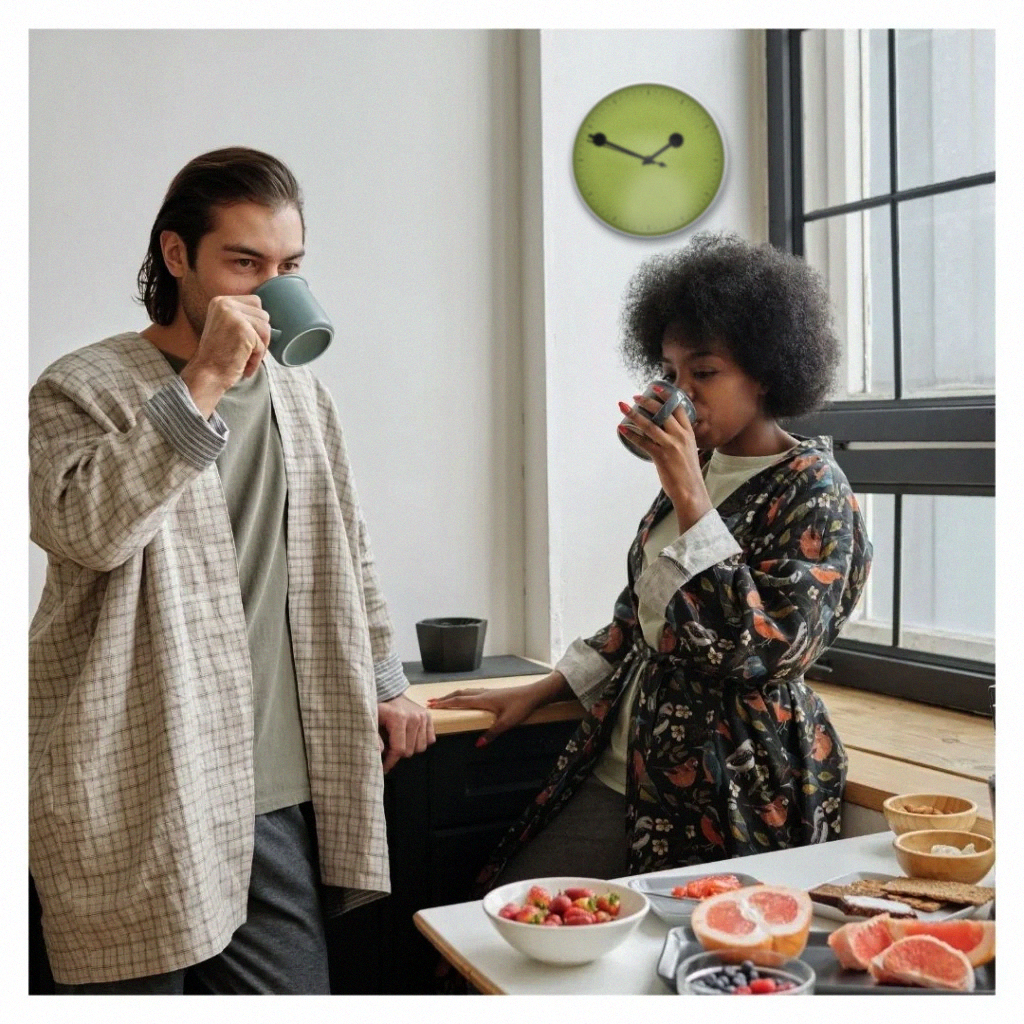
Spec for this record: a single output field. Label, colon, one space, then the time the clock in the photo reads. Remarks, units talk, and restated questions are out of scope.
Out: 1:48:48
